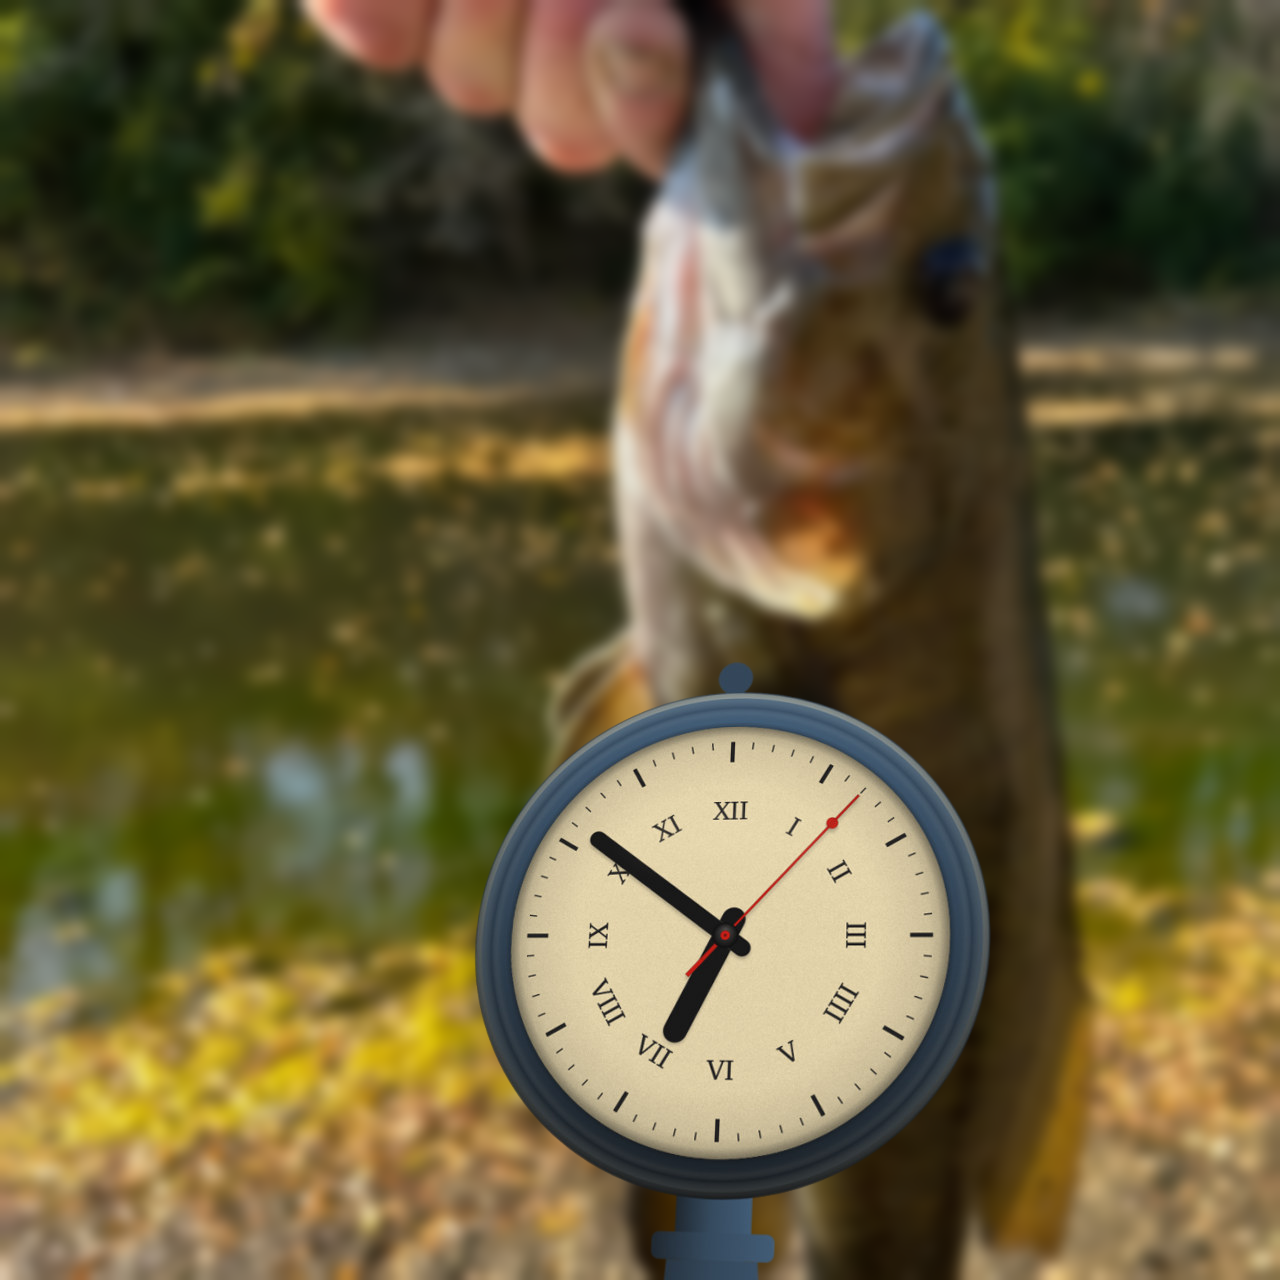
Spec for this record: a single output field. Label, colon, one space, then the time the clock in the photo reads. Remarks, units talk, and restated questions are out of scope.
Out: 6:51:07
